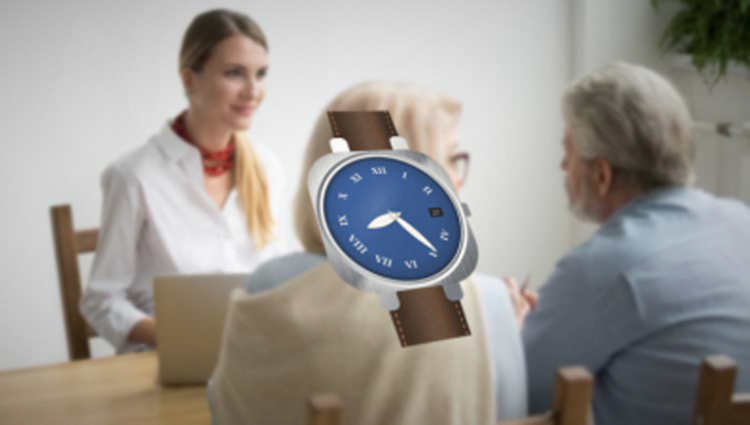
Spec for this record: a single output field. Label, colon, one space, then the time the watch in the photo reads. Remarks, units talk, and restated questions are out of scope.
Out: 8:24
